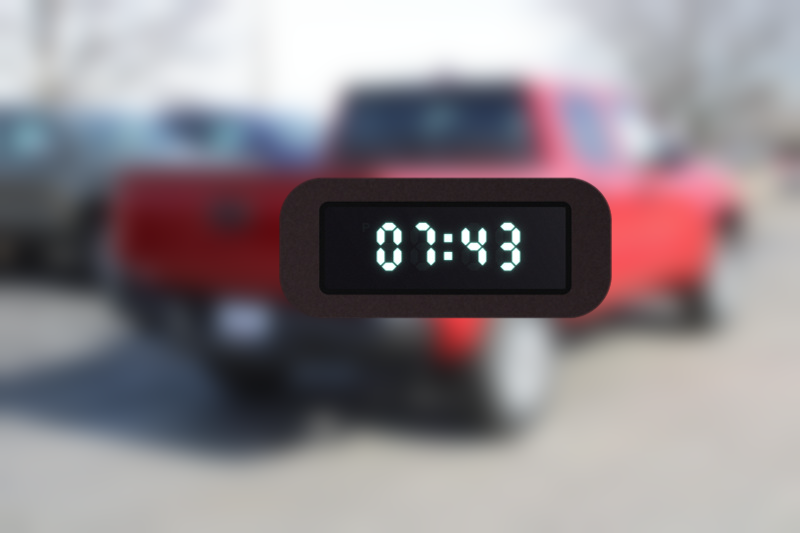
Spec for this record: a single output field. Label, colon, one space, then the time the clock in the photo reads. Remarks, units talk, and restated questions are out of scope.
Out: 7:43
